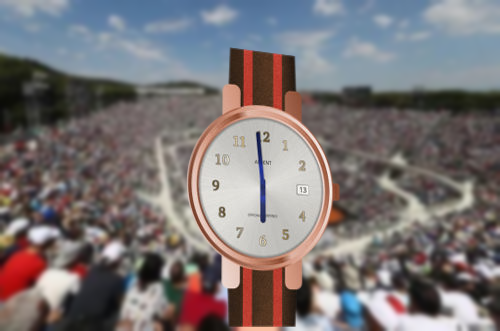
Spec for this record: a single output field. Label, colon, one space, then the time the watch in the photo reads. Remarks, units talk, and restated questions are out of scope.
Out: 5:59
